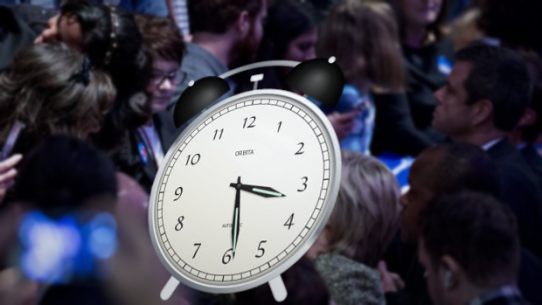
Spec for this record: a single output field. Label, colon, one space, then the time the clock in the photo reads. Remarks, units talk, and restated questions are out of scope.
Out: 3:29
